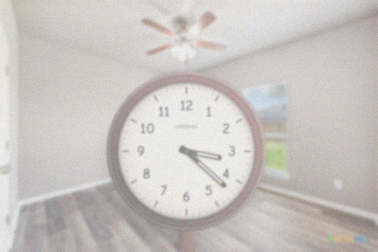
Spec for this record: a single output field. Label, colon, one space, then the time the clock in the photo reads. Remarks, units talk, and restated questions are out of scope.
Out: 3:22
